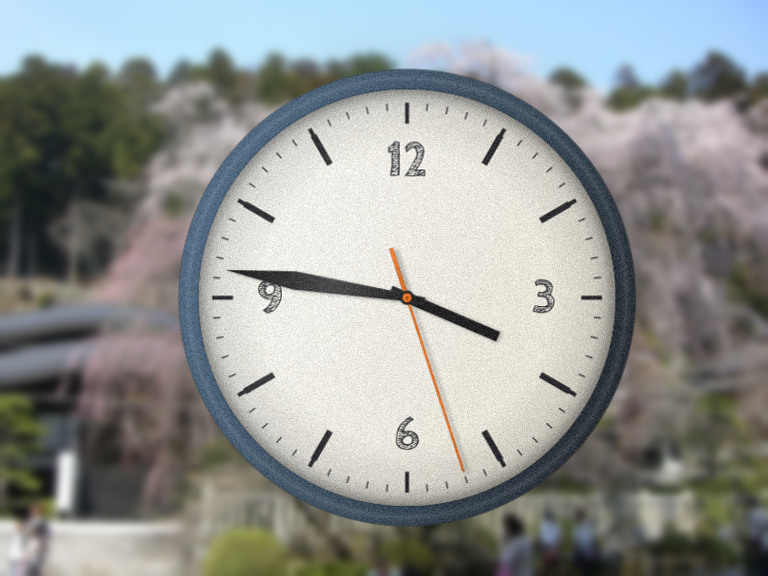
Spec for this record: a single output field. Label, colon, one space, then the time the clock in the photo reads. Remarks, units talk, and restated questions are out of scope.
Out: 3:46:27
